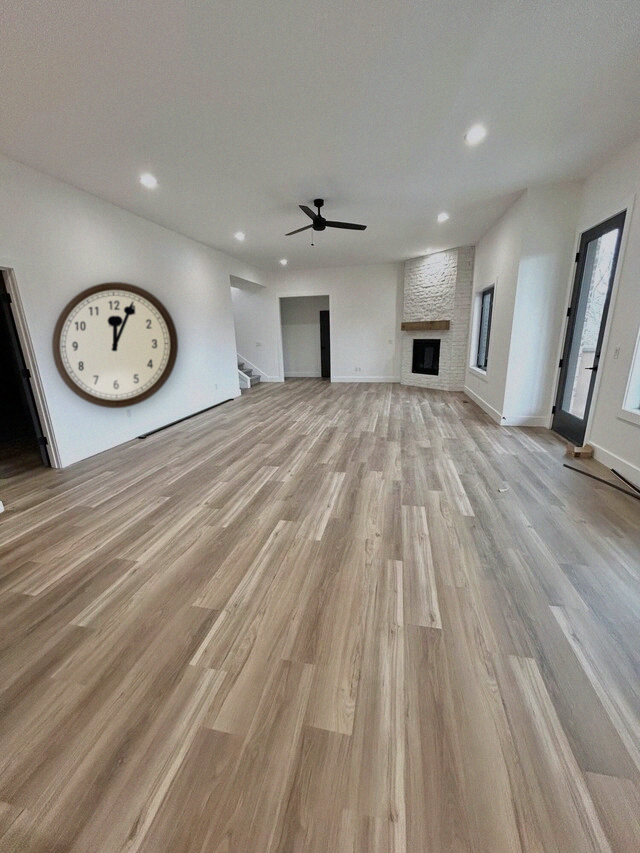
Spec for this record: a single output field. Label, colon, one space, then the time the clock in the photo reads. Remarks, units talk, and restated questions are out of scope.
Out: 12:04
